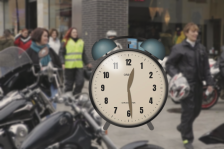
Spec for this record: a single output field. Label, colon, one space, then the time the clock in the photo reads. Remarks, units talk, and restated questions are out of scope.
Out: 12:29
